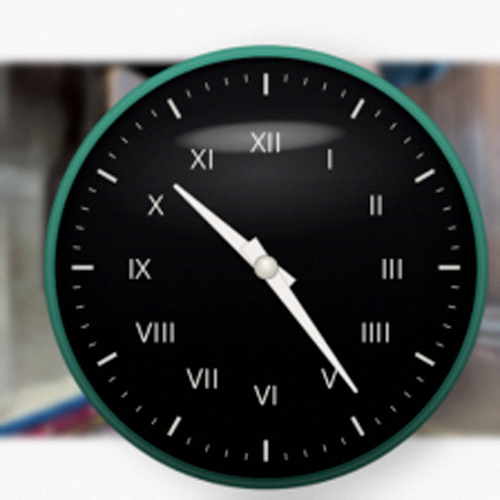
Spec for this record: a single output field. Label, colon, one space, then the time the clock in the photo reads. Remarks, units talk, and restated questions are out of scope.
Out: 10:24
